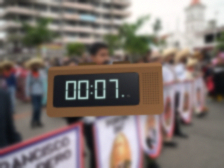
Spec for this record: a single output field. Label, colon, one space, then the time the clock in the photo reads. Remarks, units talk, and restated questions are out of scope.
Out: 0:07
